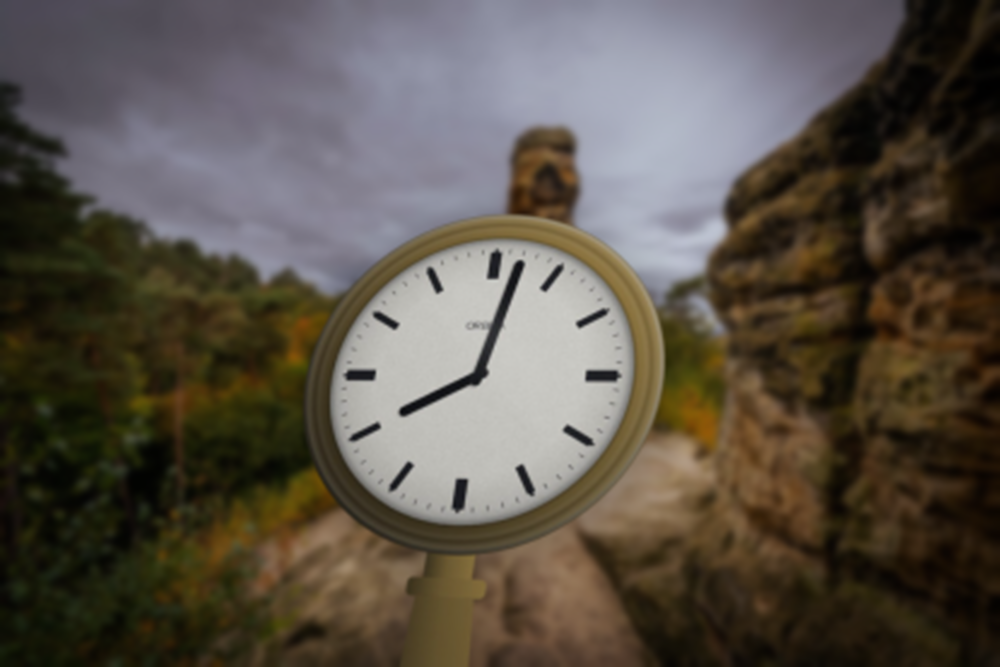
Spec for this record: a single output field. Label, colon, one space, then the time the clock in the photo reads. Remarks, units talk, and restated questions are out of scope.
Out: 8:02
